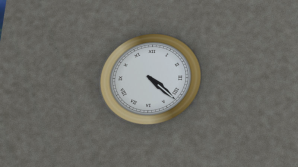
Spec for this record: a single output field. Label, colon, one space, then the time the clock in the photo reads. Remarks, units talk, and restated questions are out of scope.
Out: 4:22
